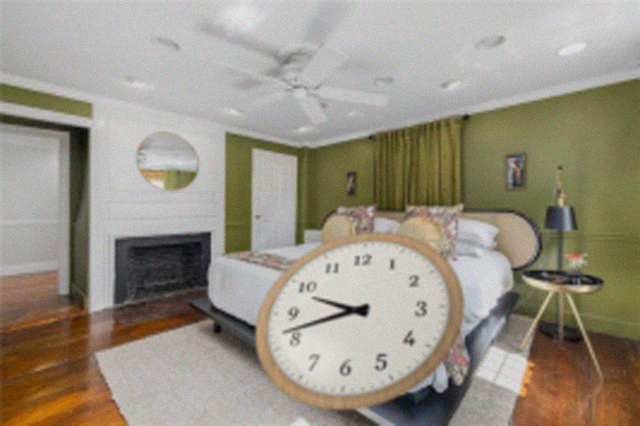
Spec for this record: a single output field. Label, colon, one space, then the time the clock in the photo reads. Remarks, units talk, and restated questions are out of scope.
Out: 9:42
